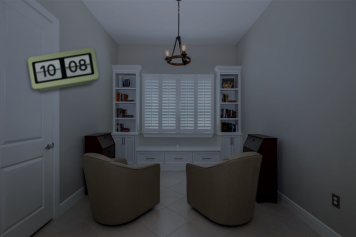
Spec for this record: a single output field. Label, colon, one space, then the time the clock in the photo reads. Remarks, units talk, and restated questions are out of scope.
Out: 10:08
